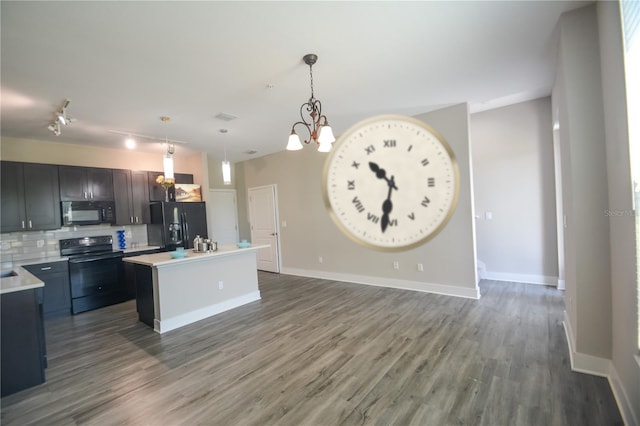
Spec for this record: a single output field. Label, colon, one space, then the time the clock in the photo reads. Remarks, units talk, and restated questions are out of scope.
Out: 10:32
